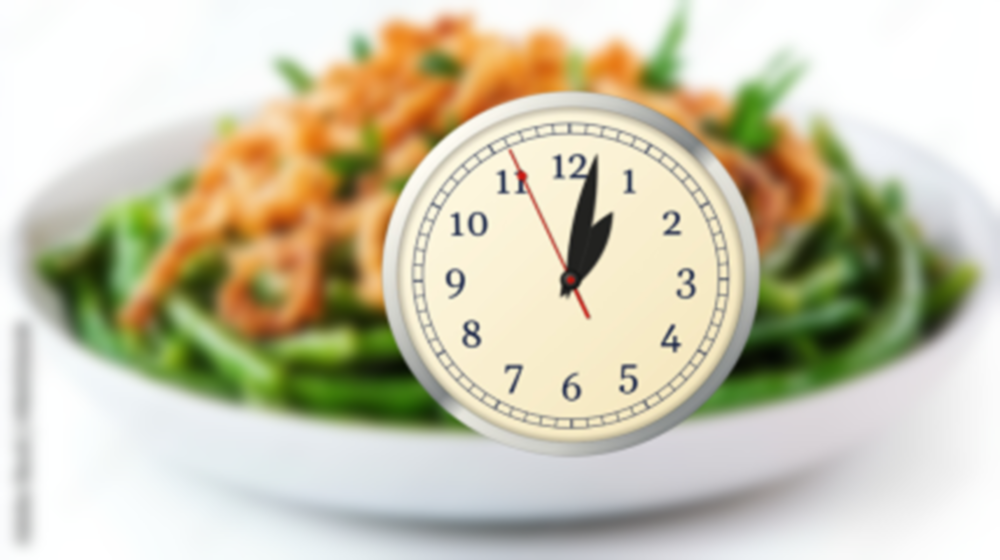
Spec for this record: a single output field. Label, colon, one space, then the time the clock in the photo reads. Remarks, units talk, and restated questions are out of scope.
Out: 1:01:56
